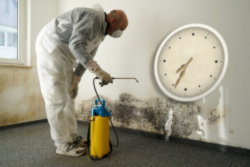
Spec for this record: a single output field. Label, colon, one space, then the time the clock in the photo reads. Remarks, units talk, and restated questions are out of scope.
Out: 7:34
